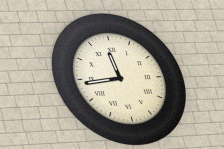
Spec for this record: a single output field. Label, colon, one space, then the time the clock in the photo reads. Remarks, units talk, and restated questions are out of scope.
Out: 11:44
